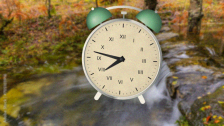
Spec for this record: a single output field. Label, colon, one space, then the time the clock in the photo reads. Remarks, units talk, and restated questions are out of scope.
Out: 7:47
